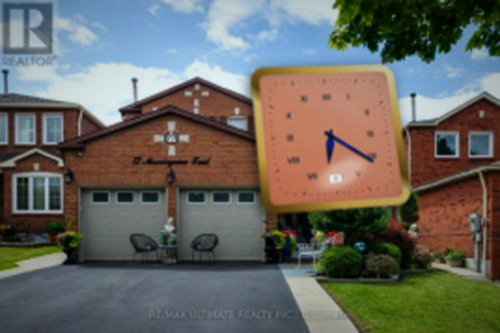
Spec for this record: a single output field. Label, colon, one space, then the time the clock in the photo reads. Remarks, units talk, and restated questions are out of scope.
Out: 6:21
